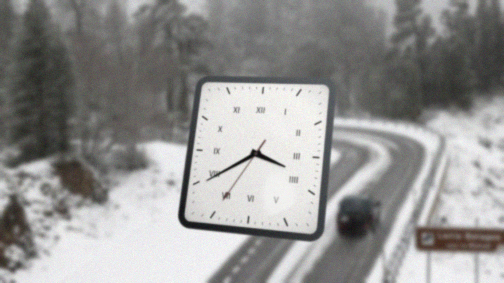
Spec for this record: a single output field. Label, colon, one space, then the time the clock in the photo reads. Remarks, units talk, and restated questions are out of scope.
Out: 3:39:35
